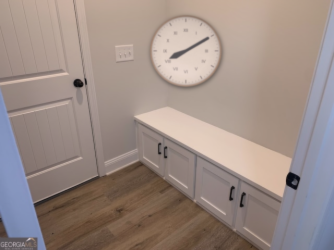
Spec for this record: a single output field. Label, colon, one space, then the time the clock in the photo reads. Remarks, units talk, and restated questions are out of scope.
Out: 8:10
